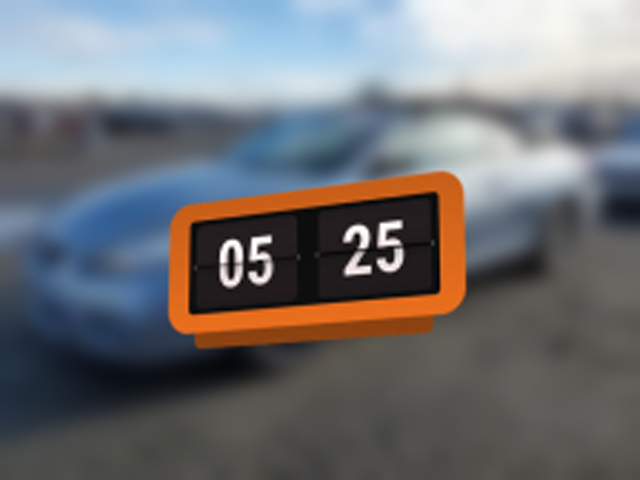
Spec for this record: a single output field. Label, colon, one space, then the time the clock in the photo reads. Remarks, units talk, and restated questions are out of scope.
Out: 5:25
